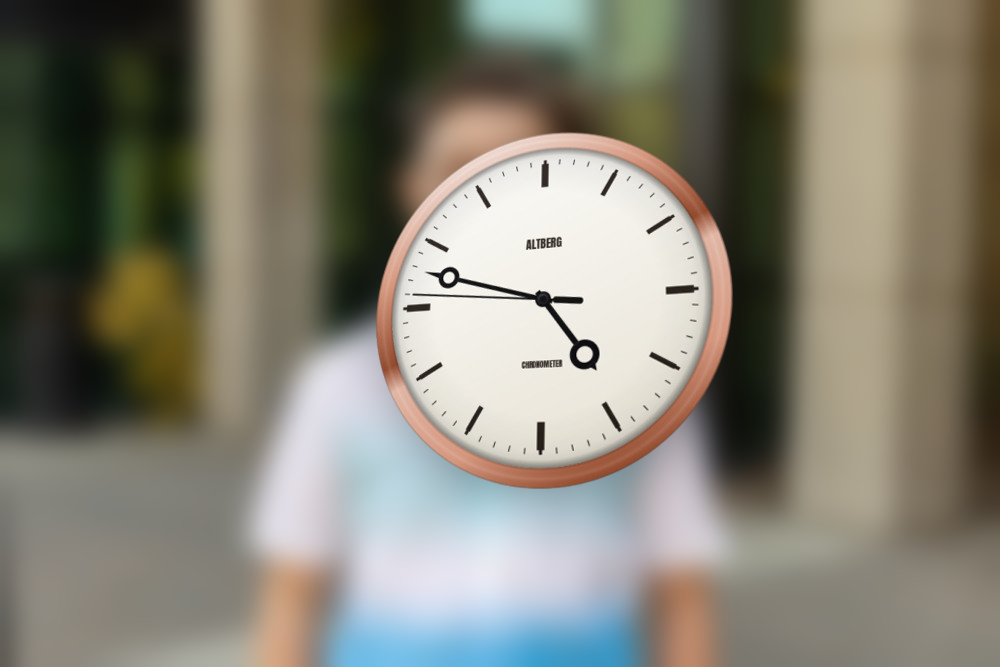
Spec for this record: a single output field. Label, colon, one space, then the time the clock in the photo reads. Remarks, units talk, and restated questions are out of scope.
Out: 4:47:46
